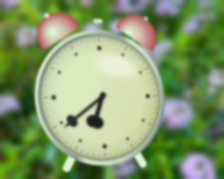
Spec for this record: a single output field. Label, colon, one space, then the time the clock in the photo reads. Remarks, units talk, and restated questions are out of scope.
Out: 6:39
